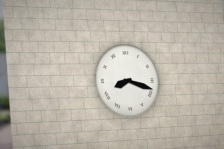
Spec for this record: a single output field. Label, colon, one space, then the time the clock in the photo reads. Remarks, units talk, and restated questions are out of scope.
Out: 8:18
